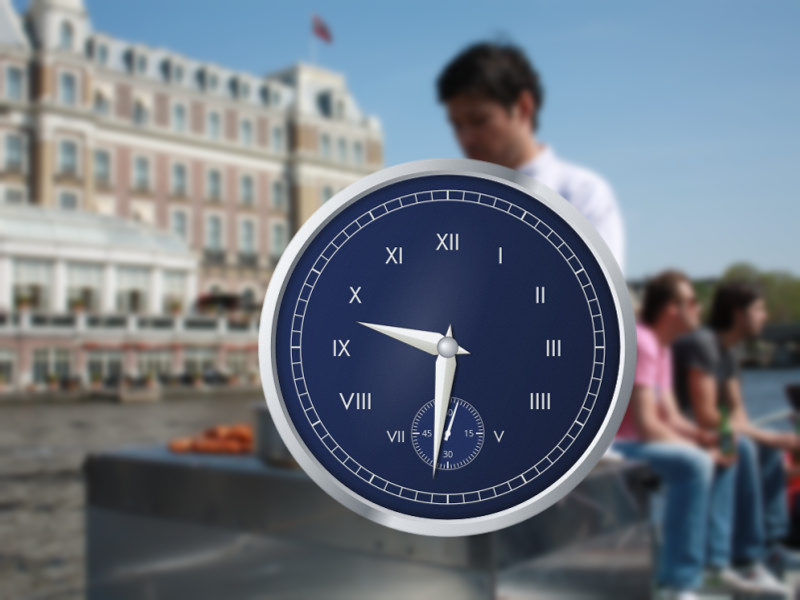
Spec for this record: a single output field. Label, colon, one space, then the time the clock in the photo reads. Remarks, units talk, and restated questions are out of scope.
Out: 9:31:03
